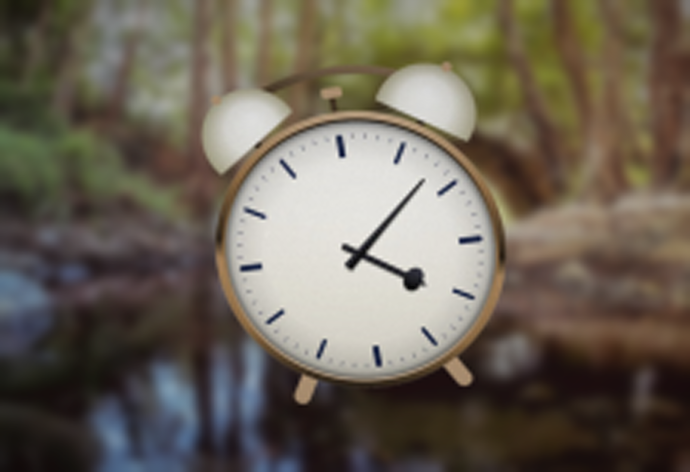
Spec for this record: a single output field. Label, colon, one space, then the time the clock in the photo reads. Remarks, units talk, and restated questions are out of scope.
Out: 4:08
